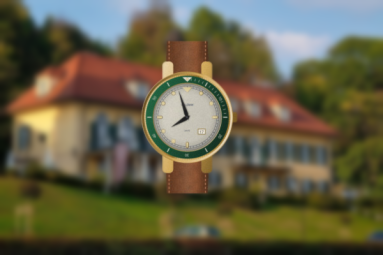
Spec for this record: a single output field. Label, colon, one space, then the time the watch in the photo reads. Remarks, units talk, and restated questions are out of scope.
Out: 7:57
